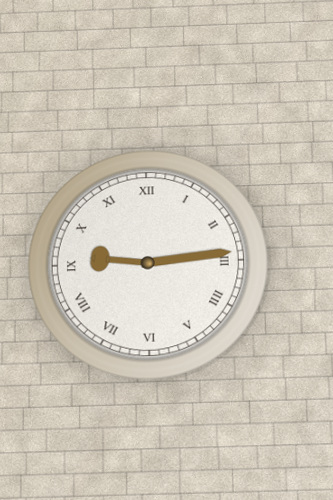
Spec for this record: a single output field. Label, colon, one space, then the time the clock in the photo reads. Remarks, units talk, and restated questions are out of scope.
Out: 9:14
